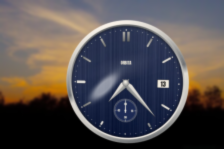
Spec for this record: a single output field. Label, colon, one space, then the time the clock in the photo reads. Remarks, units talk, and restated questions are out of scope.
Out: 7:23
